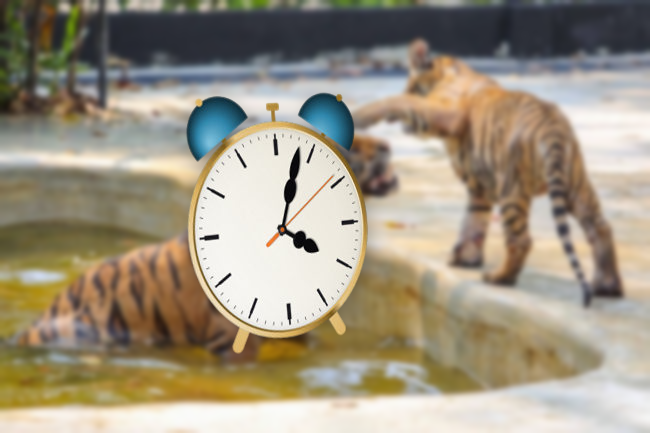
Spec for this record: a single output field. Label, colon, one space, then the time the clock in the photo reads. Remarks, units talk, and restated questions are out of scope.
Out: 4:03:09
